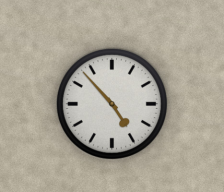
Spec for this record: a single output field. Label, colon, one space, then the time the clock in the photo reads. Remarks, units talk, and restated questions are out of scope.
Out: 4:53
